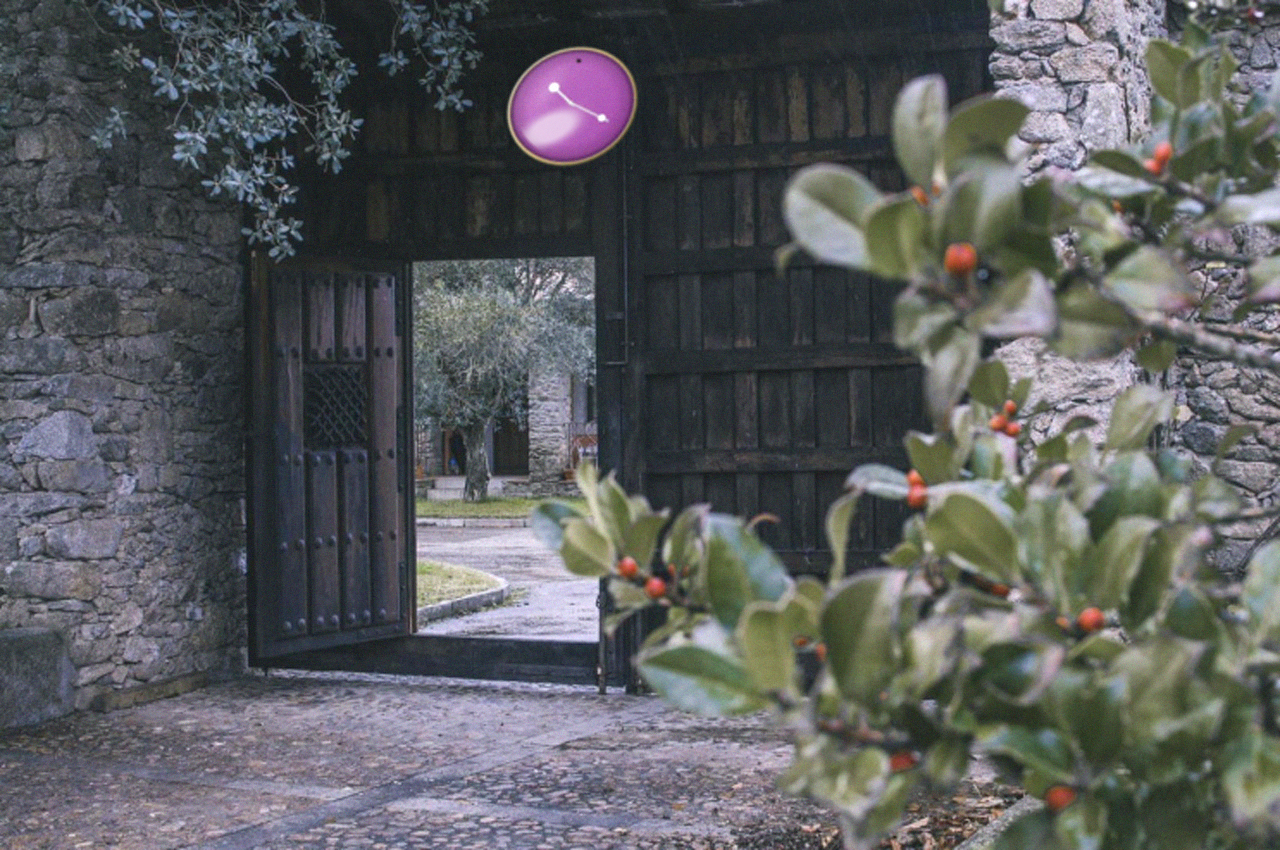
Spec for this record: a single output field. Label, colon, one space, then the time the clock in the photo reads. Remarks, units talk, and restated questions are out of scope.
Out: 10:19
